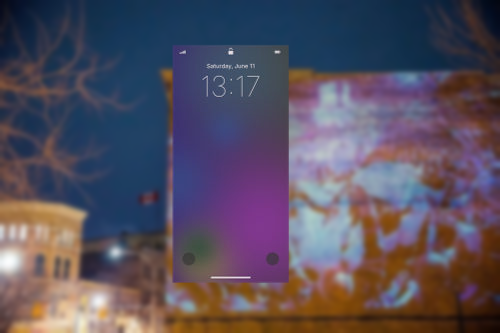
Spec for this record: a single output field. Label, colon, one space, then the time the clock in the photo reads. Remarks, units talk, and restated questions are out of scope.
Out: 13:17
